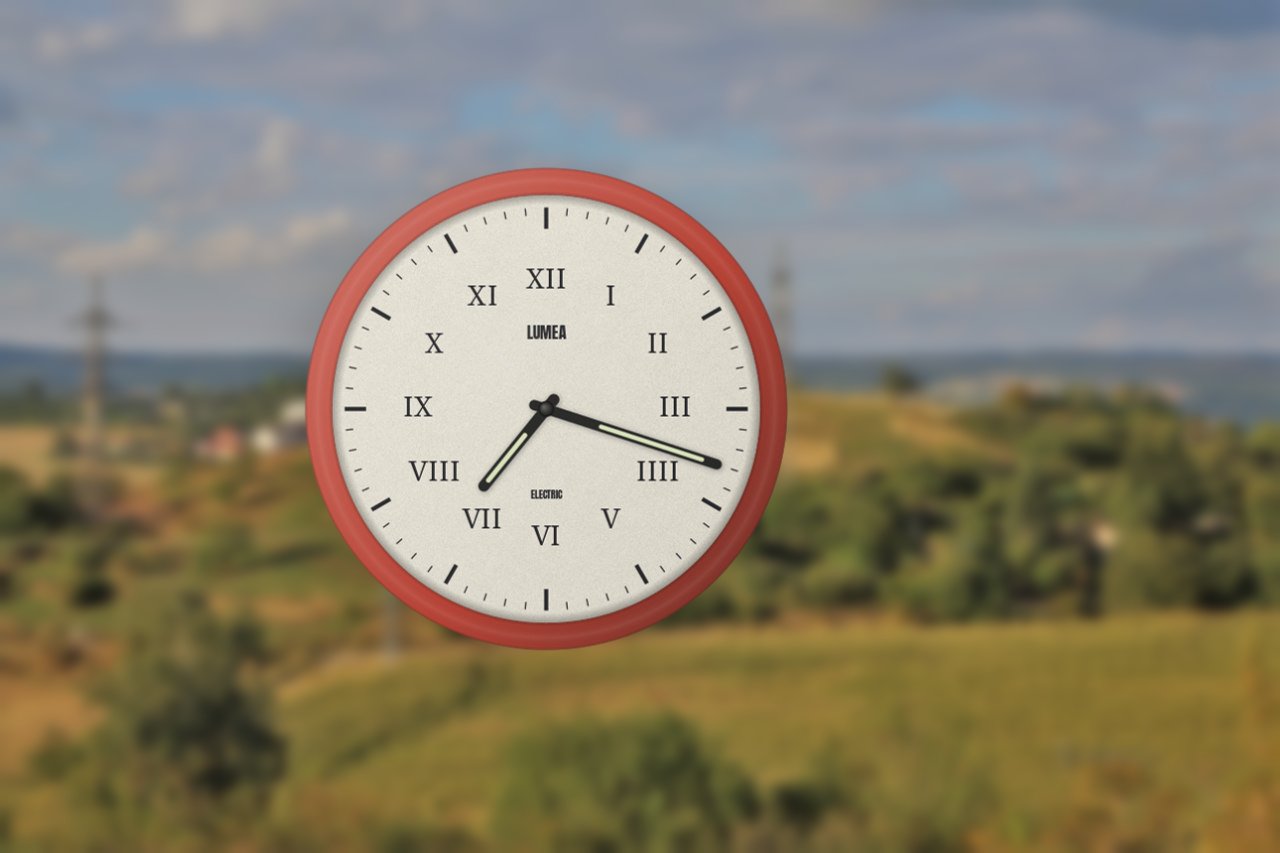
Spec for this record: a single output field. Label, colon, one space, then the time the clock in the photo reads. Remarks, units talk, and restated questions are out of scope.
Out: 7:18
